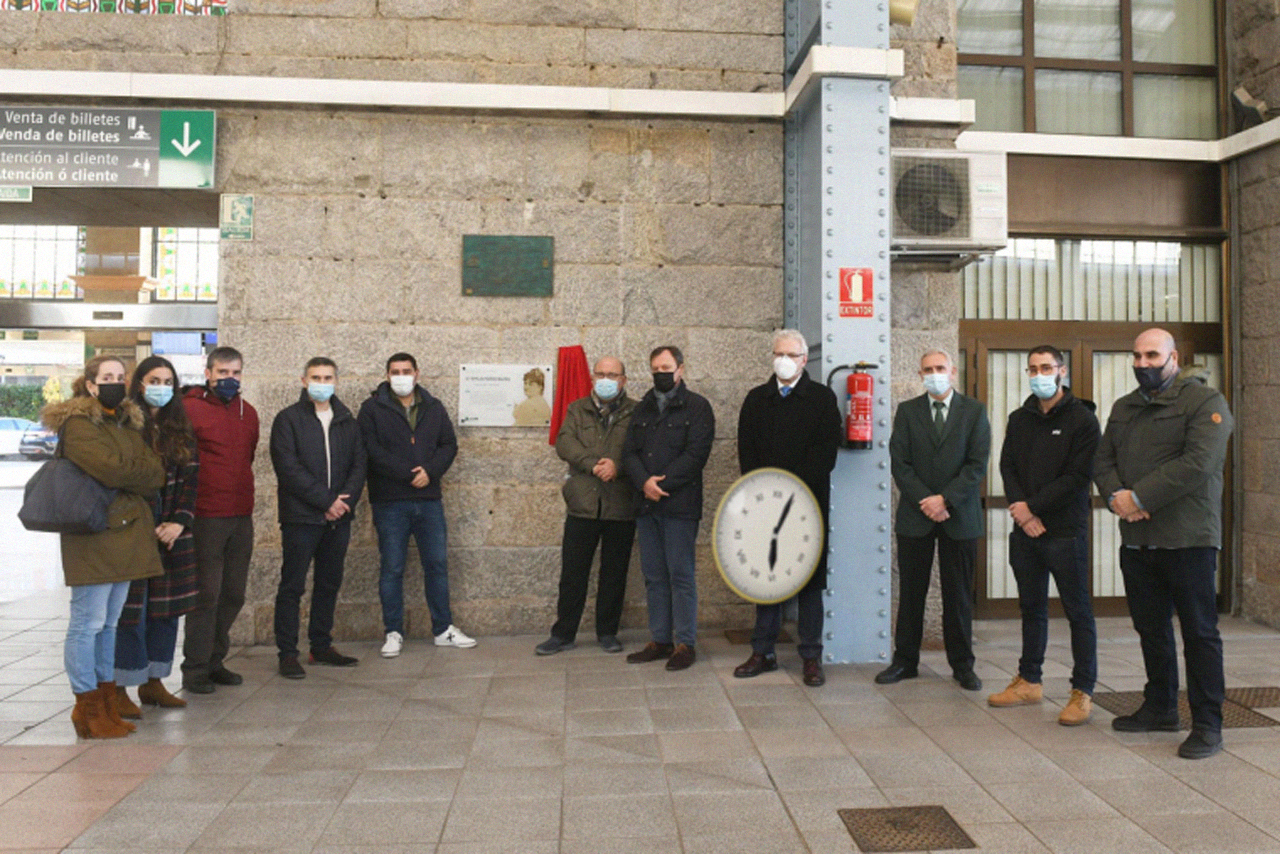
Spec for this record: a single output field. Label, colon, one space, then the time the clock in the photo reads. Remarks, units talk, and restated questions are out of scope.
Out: 6:04
